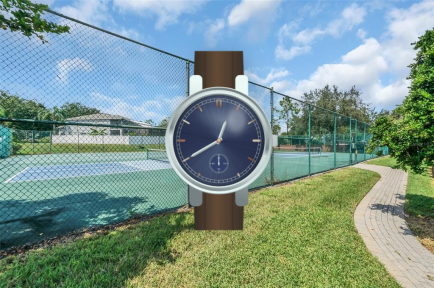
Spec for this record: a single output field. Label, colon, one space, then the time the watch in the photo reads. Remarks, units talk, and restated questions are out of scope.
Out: 12:40
